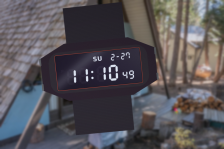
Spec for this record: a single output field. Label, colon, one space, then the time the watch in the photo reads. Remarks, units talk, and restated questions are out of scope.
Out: 11:10:49
